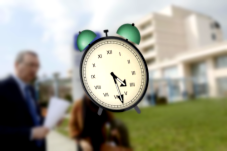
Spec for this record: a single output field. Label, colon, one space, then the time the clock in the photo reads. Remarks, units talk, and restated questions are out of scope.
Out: 4:28
